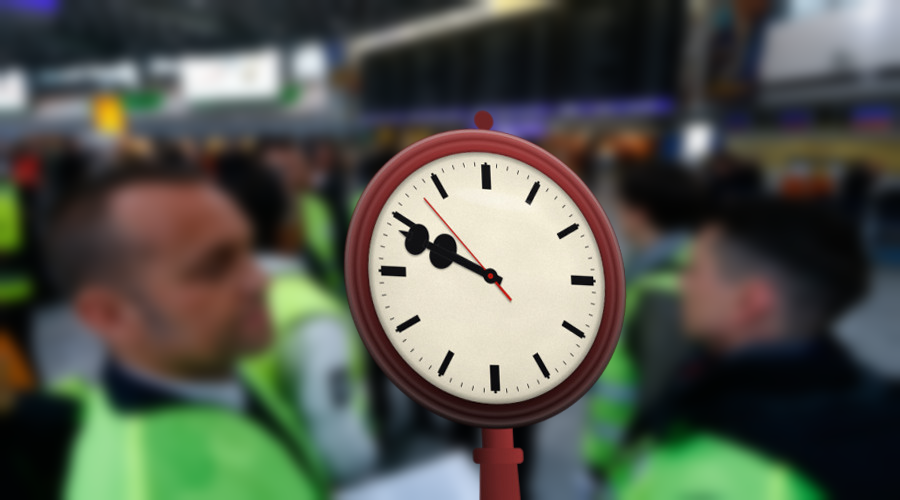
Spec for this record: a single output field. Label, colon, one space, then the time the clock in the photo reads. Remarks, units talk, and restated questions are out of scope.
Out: 9:48:53
